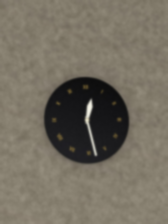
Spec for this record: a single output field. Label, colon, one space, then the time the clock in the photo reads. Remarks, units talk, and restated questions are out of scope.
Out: 12:28
